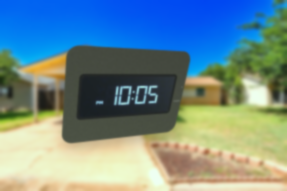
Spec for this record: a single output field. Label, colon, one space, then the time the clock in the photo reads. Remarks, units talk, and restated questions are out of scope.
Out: 10:05
